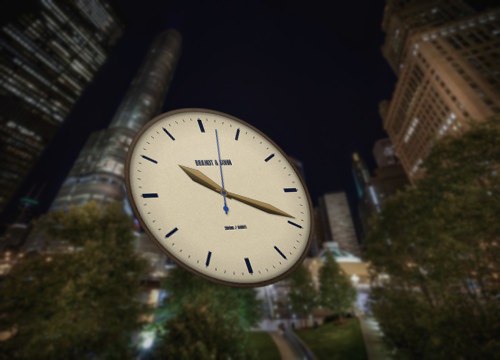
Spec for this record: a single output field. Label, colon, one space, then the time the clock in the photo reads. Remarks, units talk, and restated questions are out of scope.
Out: 10:19:02
